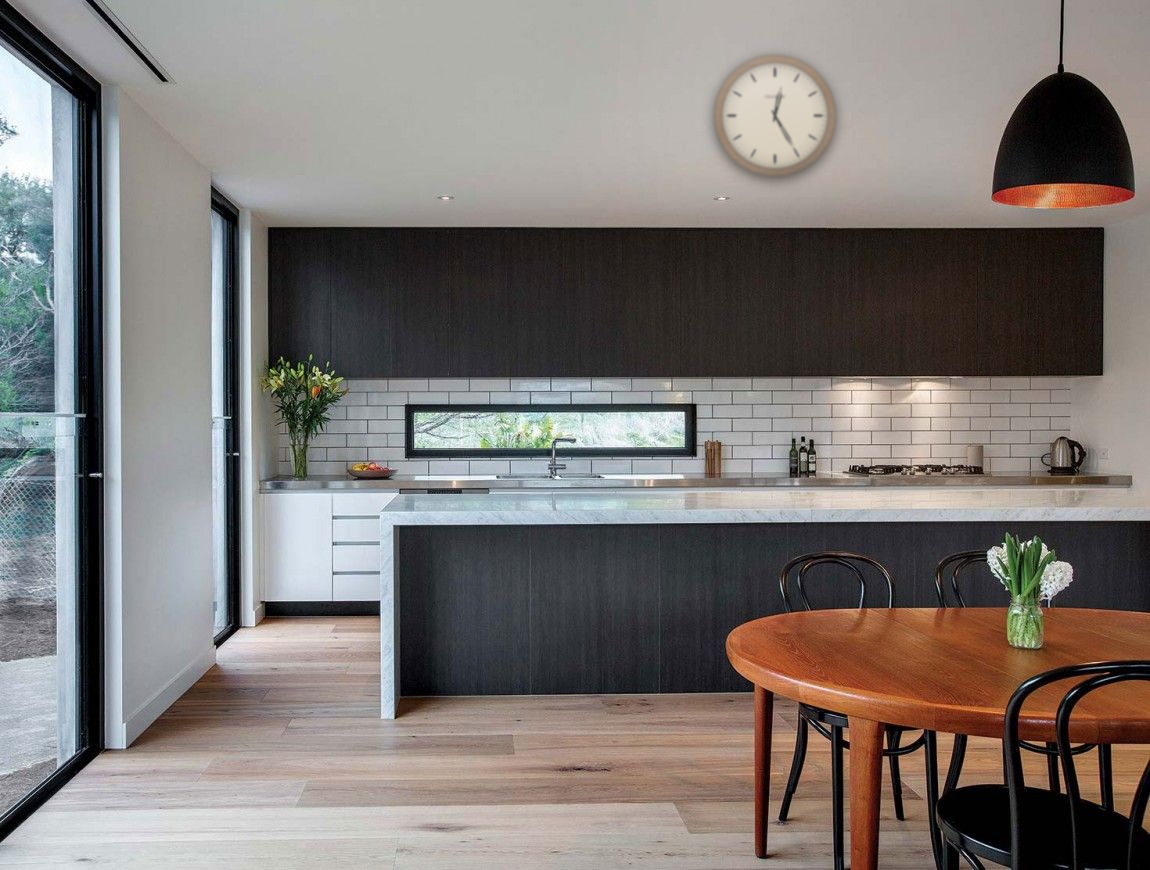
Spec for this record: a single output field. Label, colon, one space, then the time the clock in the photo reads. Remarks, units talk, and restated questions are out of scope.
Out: 12:25
